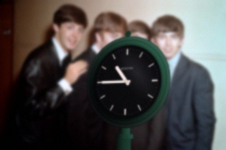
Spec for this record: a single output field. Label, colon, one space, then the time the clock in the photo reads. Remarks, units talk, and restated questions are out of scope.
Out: 10:45
